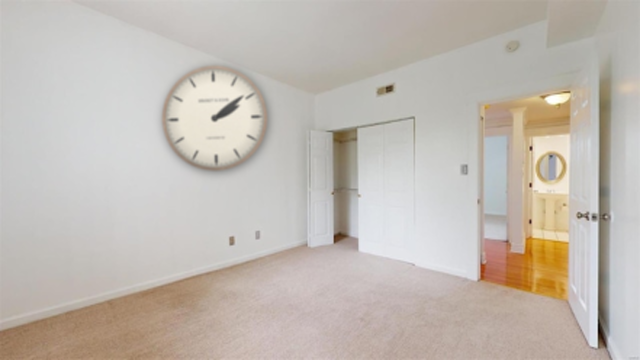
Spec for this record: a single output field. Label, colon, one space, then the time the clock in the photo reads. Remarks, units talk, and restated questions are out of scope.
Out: 2:09
